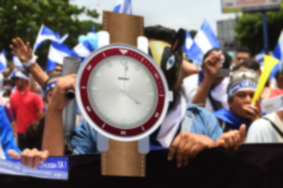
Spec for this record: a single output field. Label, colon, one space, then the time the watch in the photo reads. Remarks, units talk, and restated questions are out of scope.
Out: 4:01
